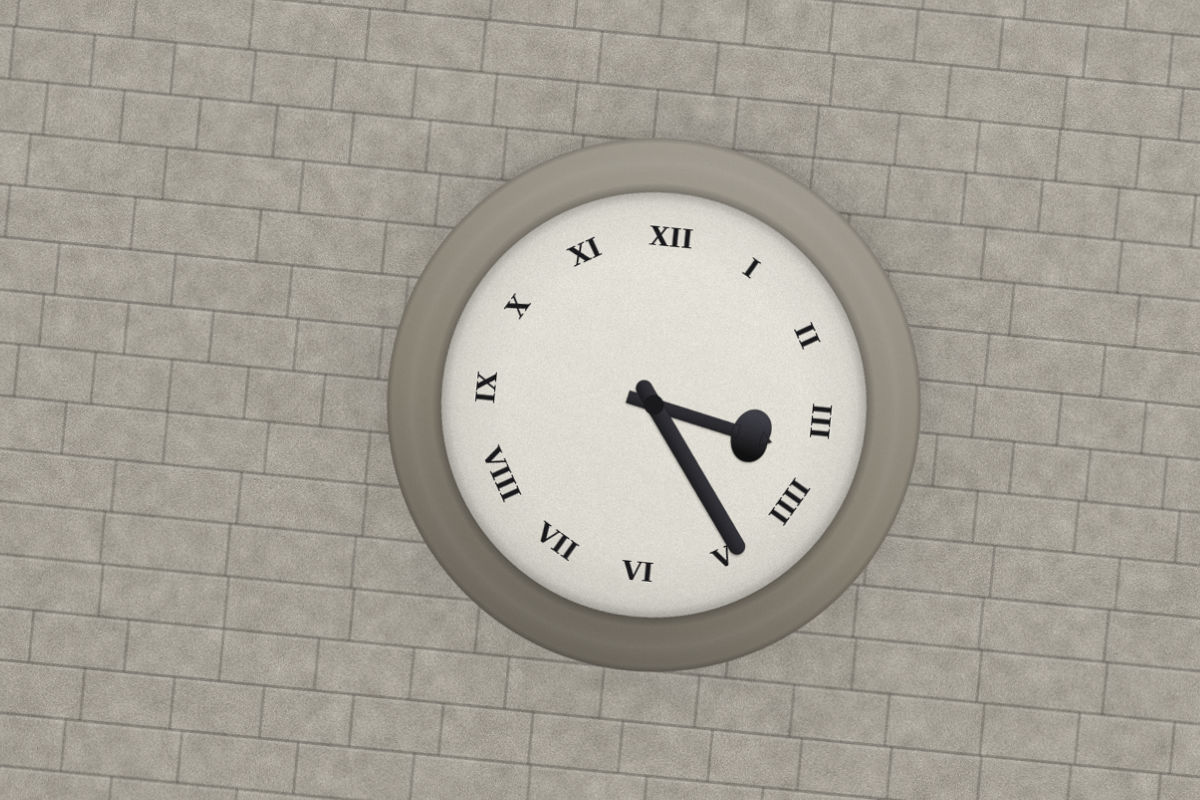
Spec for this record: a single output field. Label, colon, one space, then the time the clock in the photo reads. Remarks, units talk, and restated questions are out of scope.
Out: 3:24
